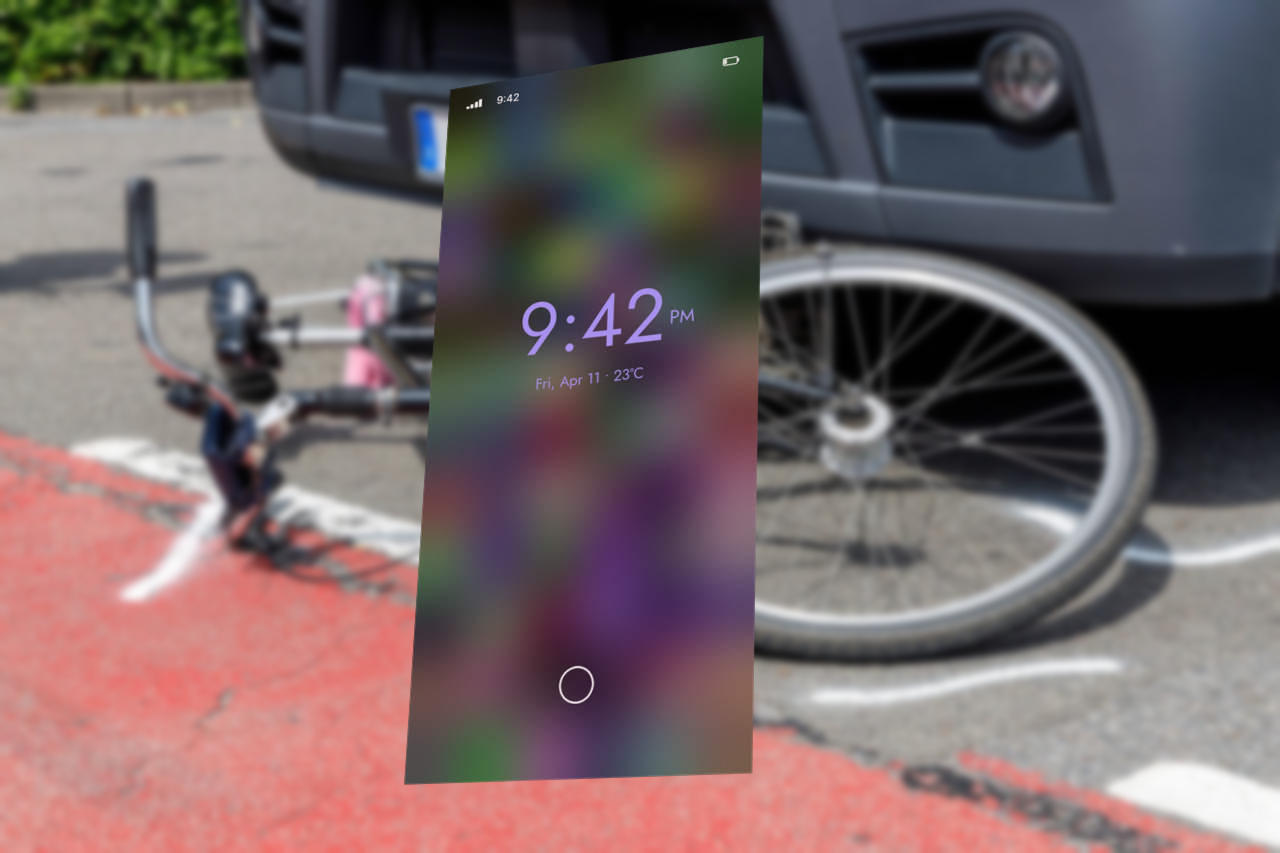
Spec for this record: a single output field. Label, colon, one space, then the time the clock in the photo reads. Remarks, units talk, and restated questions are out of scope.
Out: 9:42
